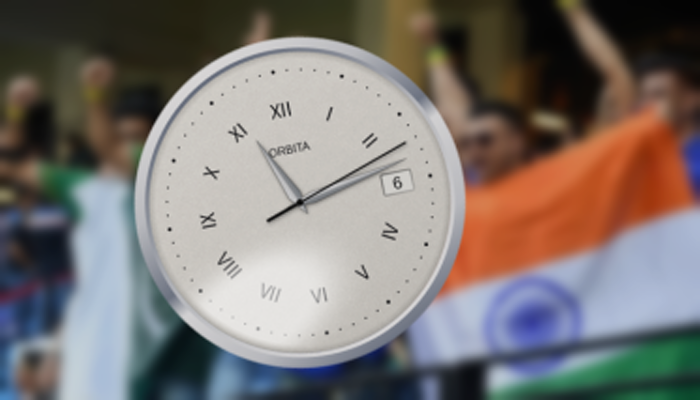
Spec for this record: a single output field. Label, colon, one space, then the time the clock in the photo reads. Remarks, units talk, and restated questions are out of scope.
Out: 11:13:12
